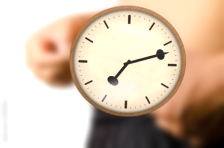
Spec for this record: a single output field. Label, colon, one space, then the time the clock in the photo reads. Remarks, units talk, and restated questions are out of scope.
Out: 7:12
